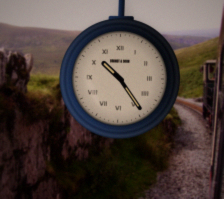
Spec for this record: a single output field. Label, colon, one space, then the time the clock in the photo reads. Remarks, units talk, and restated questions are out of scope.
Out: 10:24
